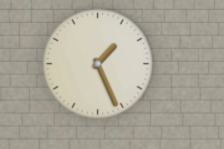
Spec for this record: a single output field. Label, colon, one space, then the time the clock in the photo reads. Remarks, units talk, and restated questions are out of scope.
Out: 1:26
